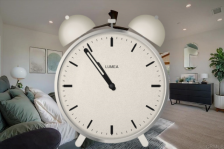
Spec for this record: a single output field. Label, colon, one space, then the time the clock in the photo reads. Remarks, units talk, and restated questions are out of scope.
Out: 10:54
